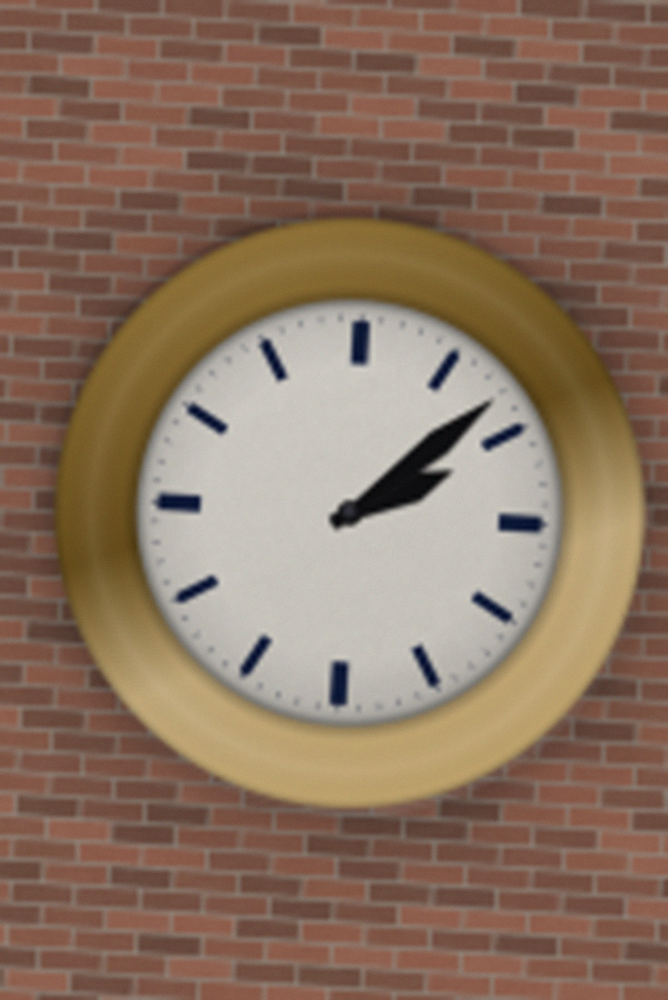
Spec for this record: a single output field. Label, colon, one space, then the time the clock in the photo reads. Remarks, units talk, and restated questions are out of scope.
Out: 2:08
